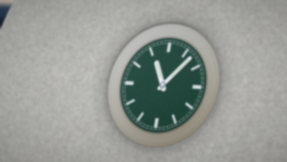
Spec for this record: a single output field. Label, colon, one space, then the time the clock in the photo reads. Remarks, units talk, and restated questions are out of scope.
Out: 11:07
